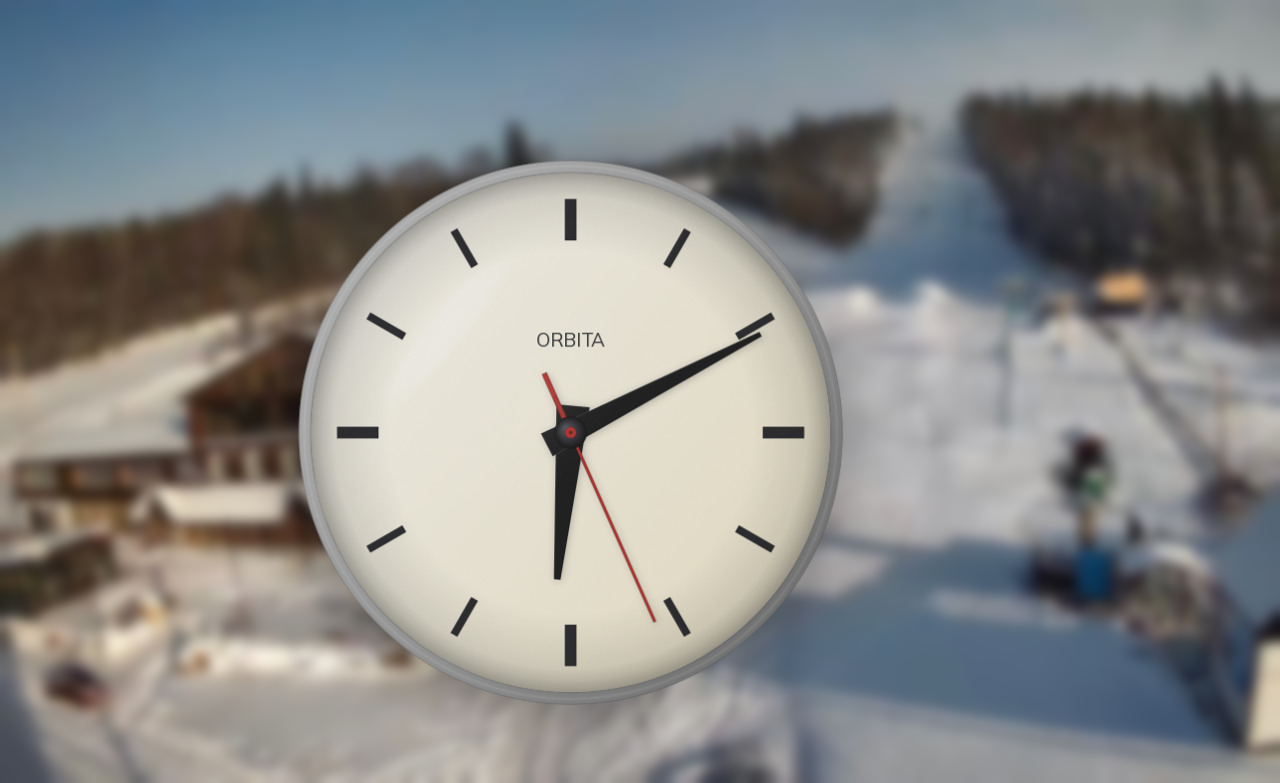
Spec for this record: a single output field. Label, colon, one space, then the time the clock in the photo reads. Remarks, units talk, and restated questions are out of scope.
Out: 6:10:26
